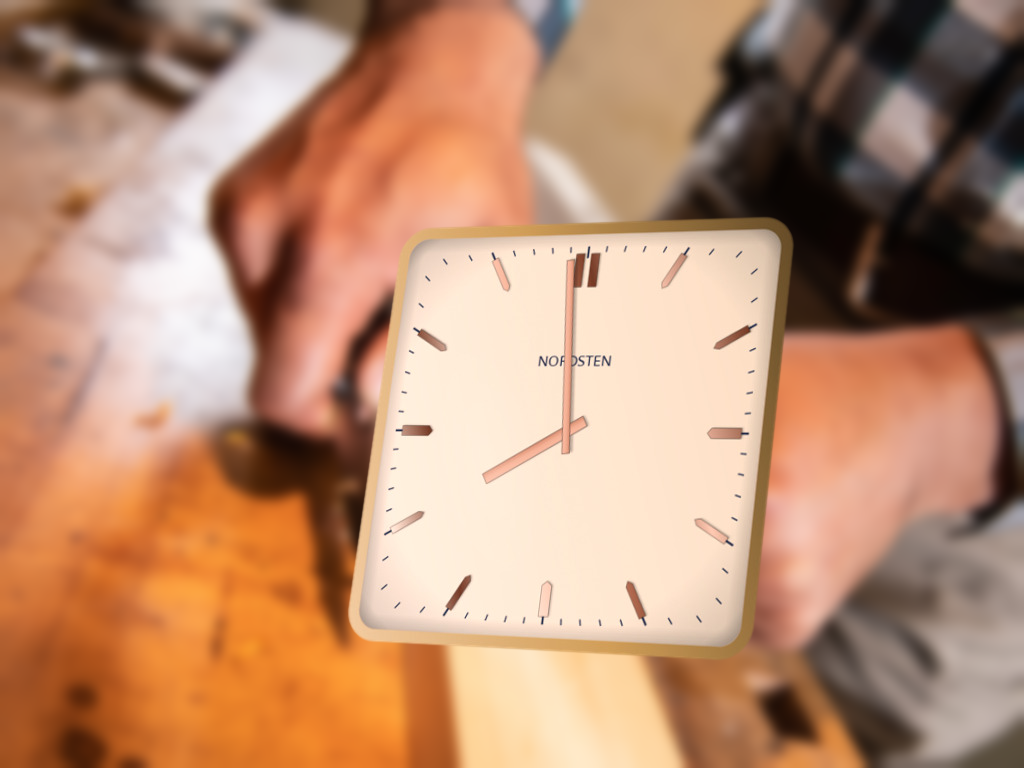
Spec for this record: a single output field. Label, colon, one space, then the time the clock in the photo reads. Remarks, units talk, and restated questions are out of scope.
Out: 7:59
